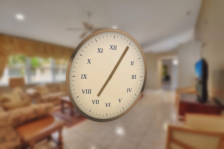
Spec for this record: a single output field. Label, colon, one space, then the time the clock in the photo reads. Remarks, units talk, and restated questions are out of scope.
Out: 7:05
